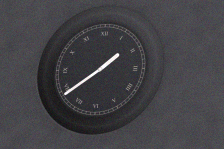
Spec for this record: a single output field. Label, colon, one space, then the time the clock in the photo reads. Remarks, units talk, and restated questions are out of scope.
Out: 1:39
